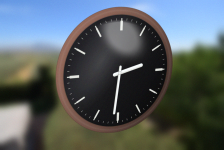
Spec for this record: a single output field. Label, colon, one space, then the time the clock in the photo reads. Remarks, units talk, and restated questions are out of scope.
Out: 2:31
